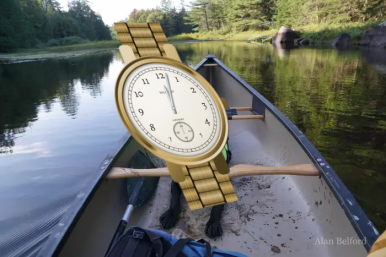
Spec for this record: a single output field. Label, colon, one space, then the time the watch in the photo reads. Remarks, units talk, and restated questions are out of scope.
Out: 12:02
